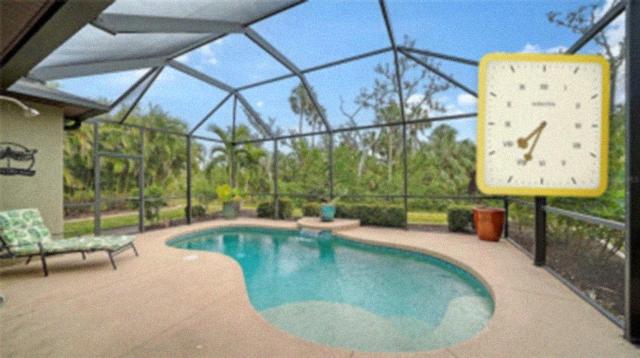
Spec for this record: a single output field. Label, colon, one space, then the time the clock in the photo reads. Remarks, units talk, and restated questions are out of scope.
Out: 7:34
